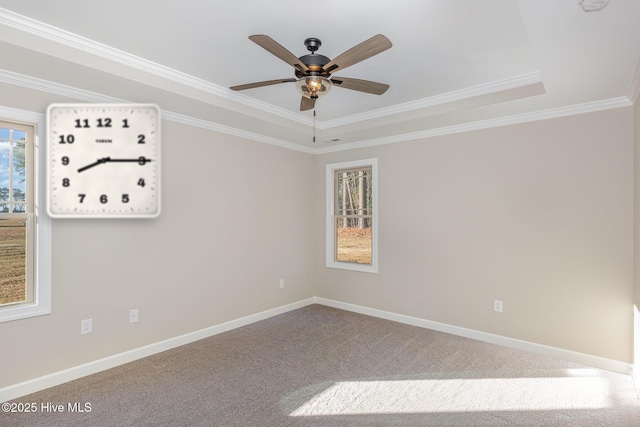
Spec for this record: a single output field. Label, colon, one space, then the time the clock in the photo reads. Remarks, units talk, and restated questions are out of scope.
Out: 8:15
